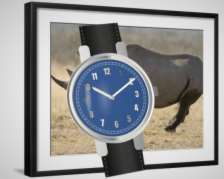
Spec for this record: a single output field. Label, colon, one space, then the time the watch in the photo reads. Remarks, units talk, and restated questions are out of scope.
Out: 10:10
